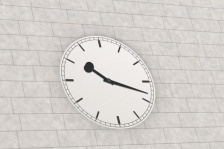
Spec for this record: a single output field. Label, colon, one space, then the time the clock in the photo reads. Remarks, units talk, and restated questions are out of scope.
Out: 10:18
